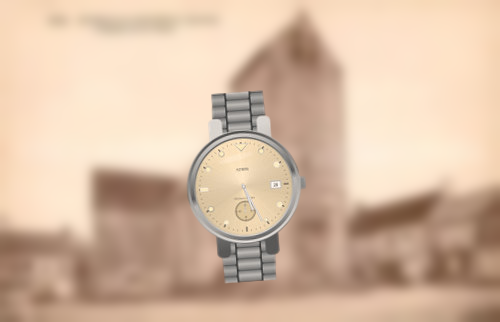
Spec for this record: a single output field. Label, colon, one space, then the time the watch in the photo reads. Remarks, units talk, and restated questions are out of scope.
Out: 5:26
